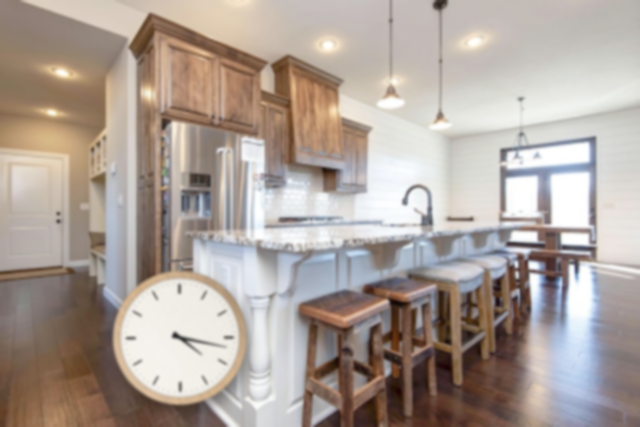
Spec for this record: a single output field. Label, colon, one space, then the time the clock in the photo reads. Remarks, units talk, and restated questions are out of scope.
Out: 4:17
